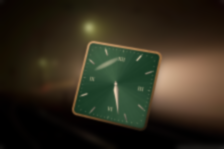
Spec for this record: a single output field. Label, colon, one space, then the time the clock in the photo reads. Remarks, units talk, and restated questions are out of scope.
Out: 5:27
